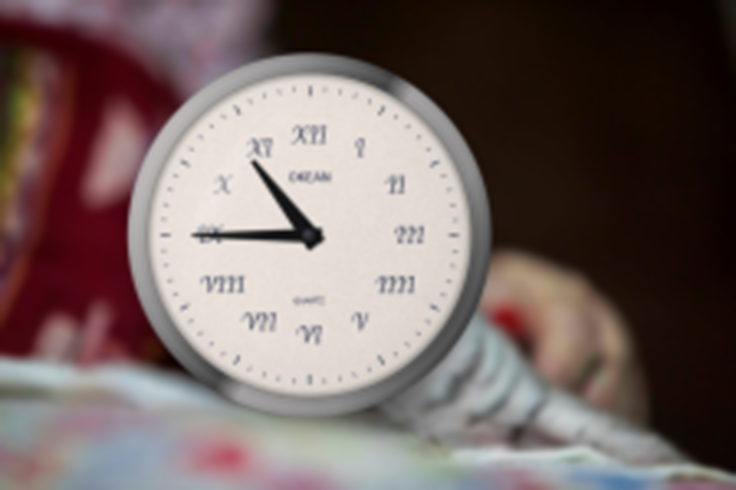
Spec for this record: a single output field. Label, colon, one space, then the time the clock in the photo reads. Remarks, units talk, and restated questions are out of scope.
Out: 10:45
